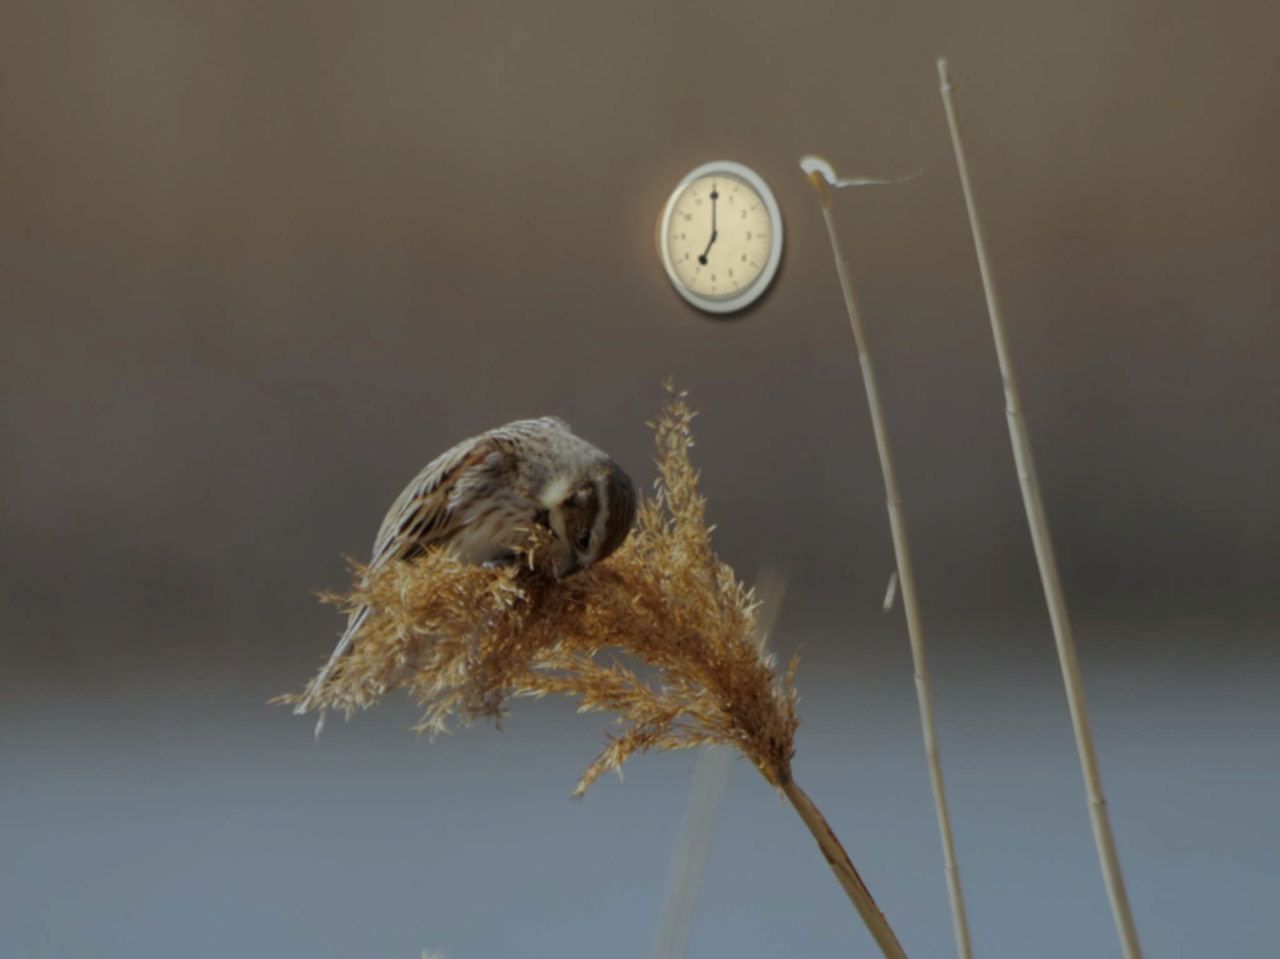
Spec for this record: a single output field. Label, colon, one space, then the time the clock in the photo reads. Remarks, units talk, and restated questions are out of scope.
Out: 7:00
